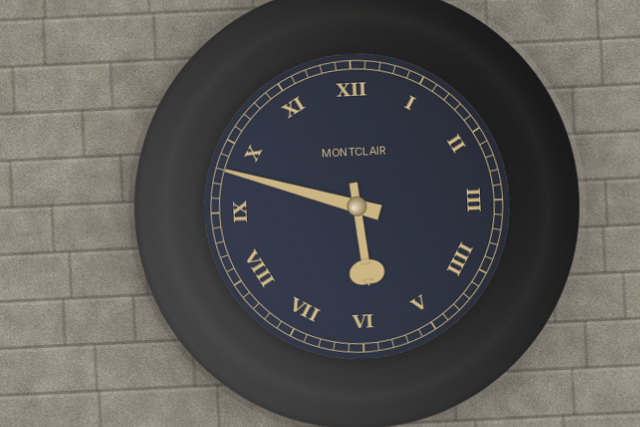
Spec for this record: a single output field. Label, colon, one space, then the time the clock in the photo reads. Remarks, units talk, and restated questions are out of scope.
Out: 5:48
